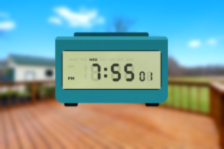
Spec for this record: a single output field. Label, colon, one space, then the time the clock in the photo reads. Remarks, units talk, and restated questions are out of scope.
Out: 7:55:01
